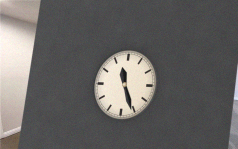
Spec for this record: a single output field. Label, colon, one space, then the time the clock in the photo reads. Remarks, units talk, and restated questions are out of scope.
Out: 11:26
